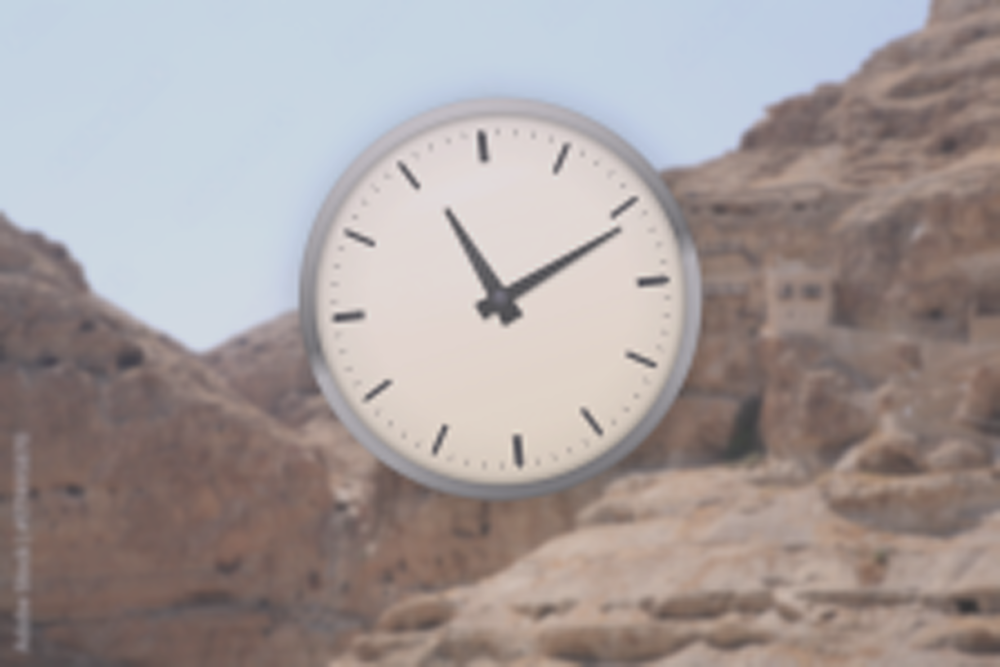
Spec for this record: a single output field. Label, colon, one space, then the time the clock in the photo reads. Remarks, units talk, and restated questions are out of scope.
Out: 11:11
